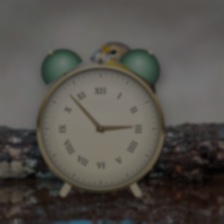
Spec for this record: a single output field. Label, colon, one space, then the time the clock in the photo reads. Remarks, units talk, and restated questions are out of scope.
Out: 2:53
